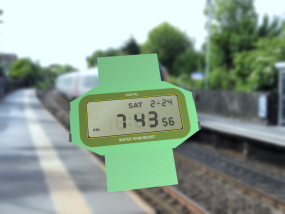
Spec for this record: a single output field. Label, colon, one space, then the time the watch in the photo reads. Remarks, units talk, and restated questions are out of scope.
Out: 7:43:56
